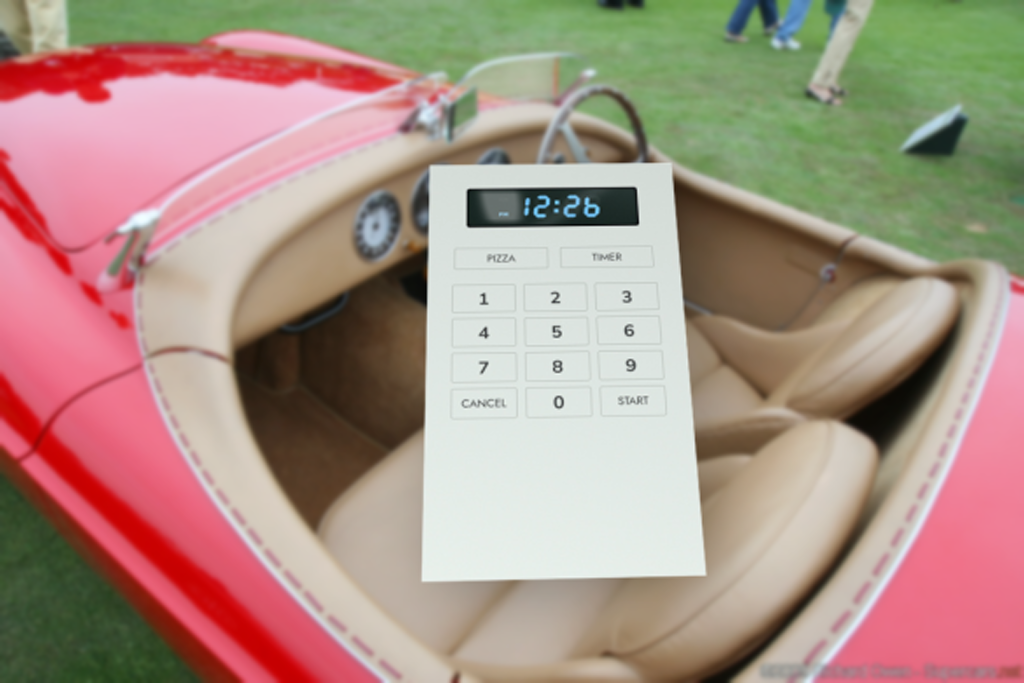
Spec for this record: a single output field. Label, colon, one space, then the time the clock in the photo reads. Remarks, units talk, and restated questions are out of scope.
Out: 12:26
